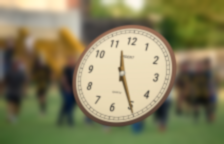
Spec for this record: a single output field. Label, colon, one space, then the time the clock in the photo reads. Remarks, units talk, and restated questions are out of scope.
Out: 11:25
